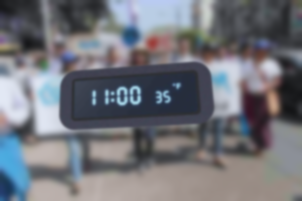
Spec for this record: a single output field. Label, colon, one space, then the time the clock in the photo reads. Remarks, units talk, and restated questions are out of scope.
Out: 11:00
